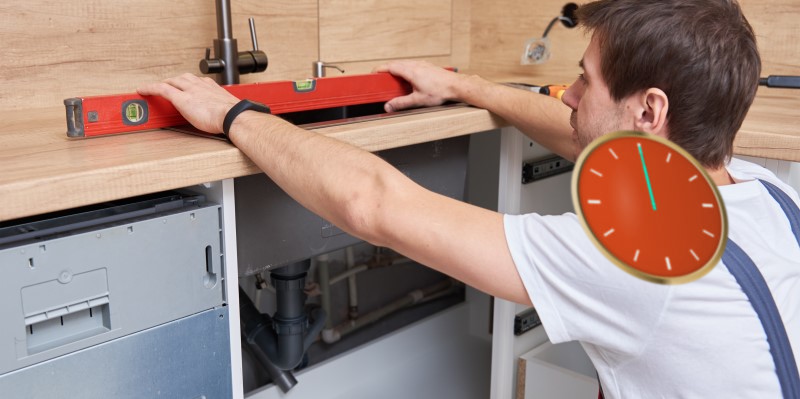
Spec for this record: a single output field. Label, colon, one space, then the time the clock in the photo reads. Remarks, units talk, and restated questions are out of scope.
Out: 12:00
